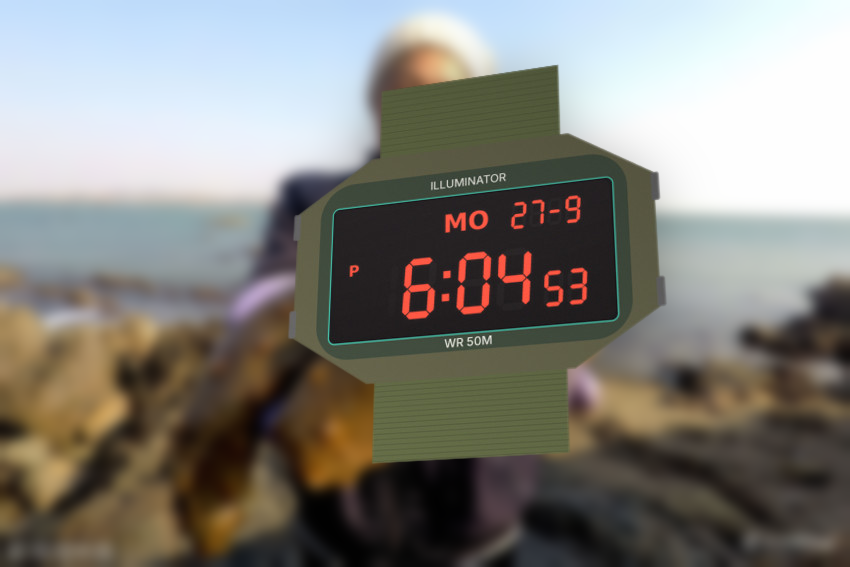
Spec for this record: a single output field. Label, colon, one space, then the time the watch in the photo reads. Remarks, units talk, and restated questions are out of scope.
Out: 6:04:53
